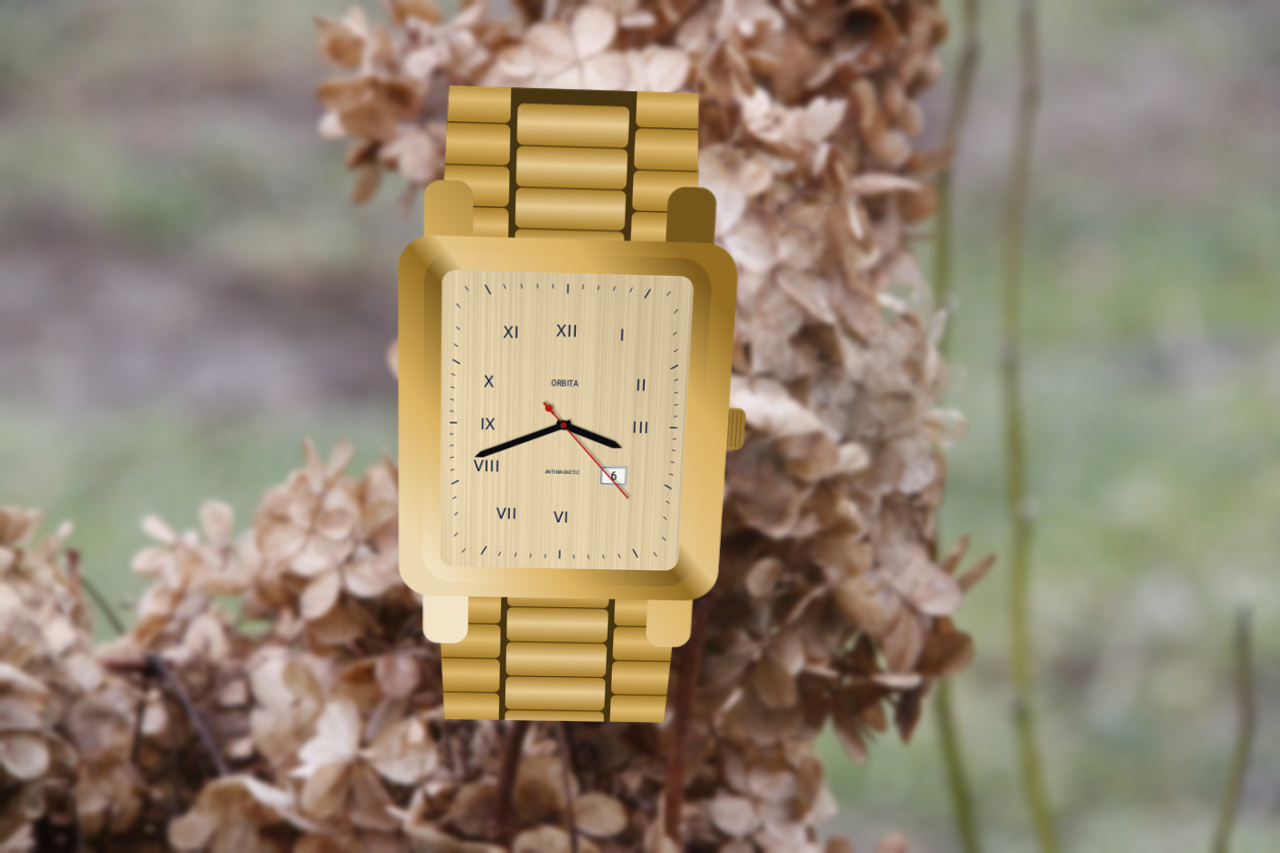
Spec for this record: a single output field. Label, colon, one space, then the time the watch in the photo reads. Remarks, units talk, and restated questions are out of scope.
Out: 3:41:23
